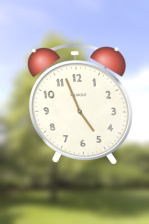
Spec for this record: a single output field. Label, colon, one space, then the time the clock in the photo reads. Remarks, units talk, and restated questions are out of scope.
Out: 4:57
